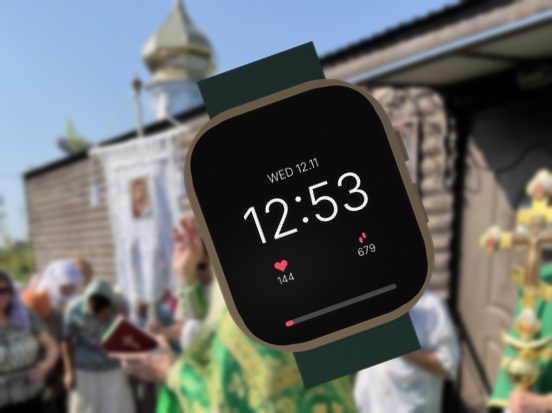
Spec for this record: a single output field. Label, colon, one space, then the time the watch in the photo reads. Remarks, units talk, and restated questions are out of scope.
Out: 12:53
